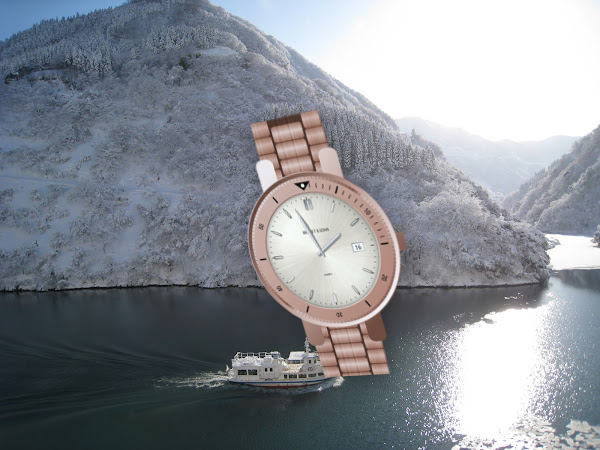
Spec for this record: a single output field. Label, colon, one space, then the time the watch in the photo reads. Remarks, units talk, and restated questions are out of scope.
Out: 1:57
